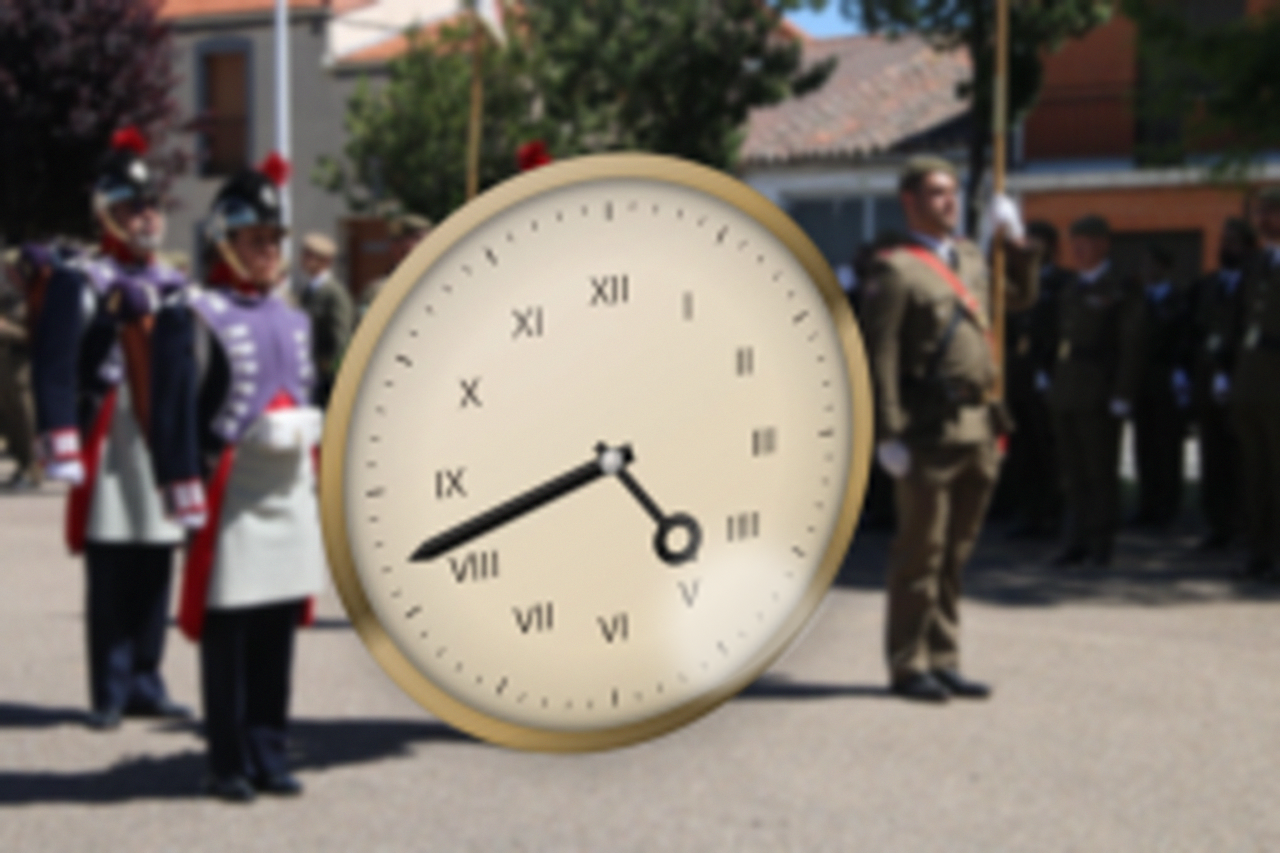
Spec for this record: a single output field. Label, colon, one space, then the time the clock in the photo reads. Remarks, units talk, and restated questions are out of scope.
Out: 4:42
